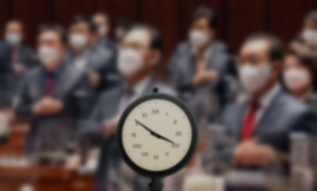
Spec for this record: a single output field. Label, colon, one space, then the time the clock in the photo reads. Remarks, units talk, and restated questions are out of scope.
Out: 3:51
